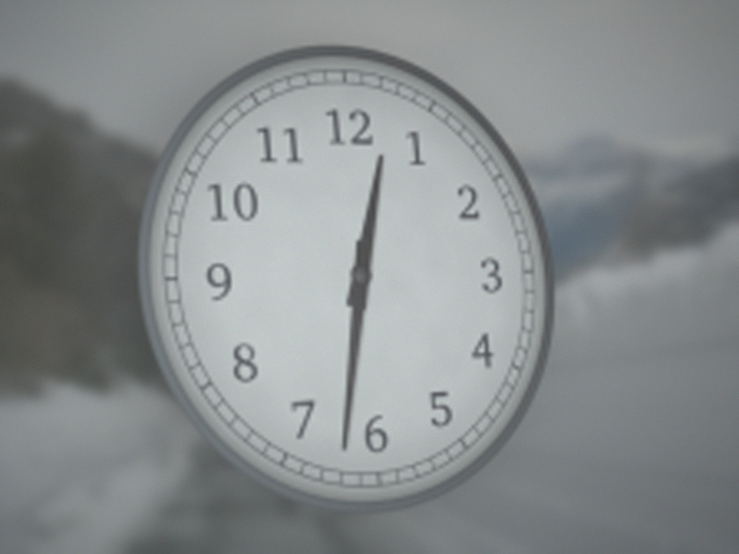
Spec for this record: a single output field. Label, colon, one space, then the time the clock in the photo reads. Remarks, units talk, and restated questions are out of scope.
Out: 12:32
